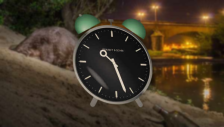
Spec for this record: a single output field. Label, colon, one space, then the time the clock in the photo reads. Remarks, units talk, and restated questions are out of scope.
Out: 10:27
